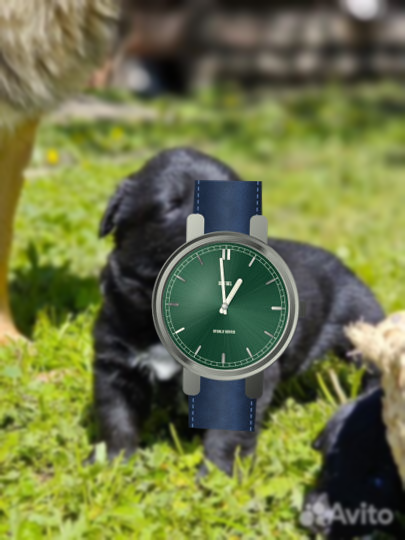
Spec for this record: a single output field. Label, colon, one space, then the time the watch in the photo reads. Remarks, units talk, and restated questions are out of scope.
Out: 12:59
